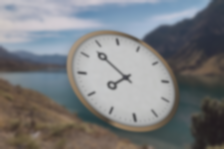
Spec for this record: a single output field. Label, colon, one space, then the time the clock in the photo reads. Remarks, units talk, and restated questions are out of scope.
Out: 7:53
